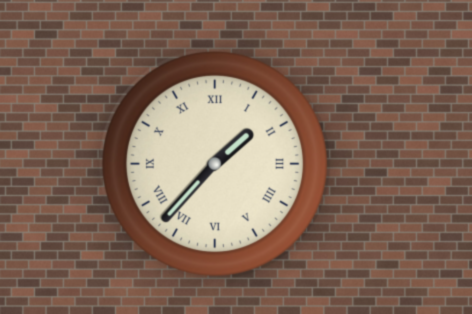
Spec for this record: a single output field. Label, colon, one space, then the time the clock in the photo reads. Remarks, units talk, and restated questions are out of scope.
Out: 1:37
